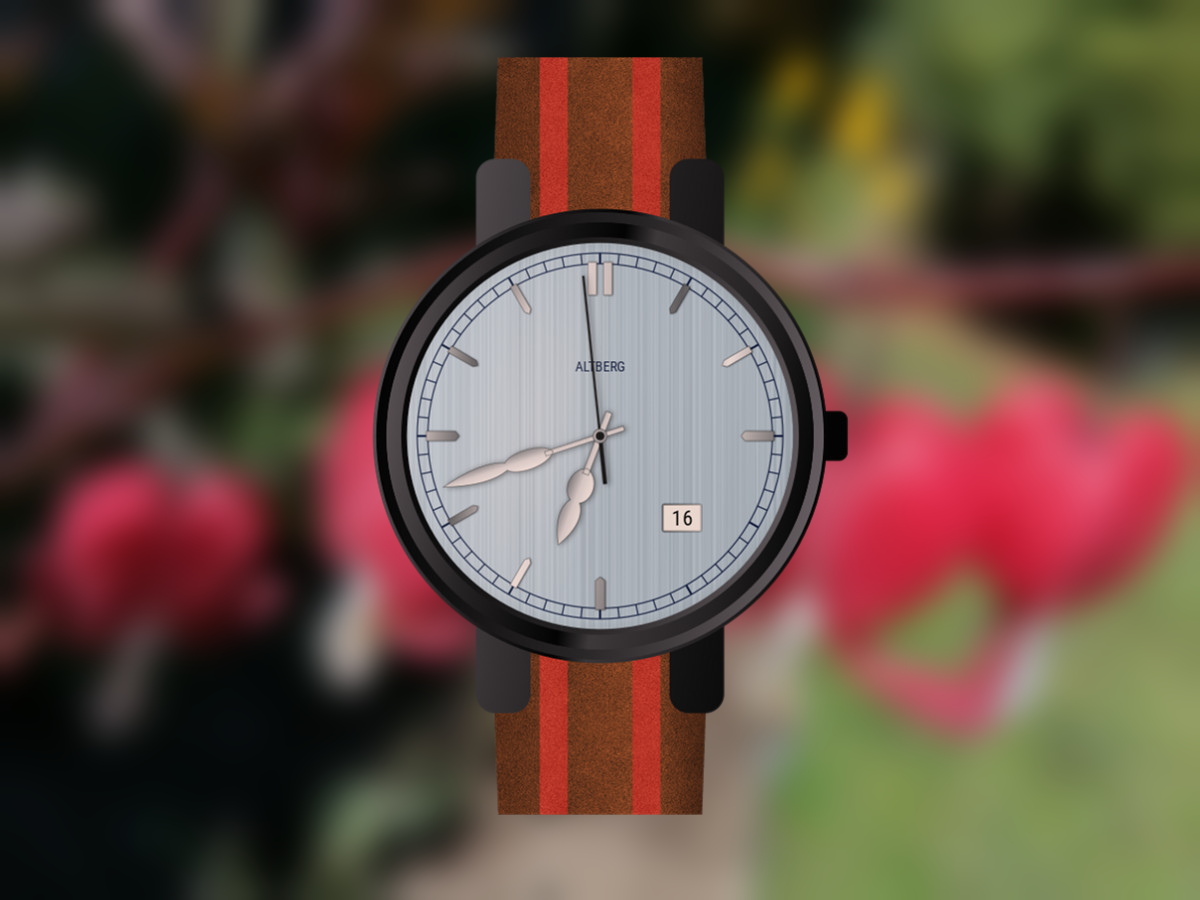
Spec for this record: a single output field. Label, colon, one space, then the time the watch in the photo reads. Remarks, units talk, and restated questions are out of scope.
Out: 6:41:59
